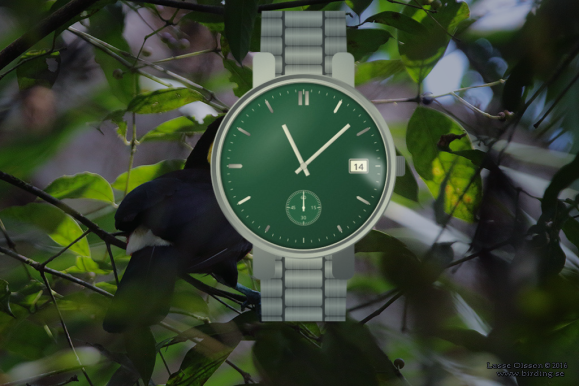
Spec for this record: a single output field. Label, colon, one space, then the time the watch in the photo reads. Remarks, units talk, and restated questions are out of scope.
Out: 11:08
